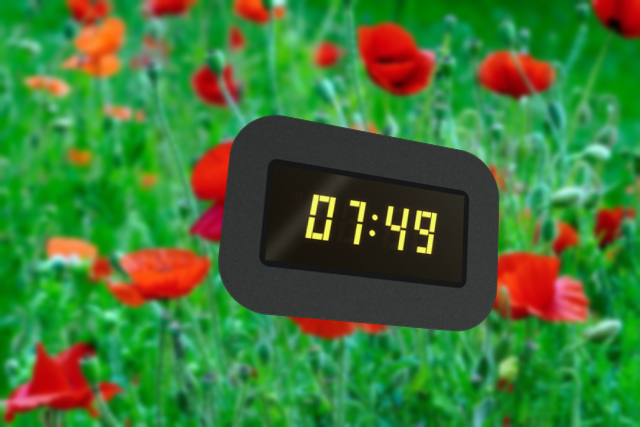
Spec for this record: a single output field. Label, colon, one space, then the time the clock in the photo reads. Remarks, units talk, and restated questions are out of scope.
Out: 7:49
